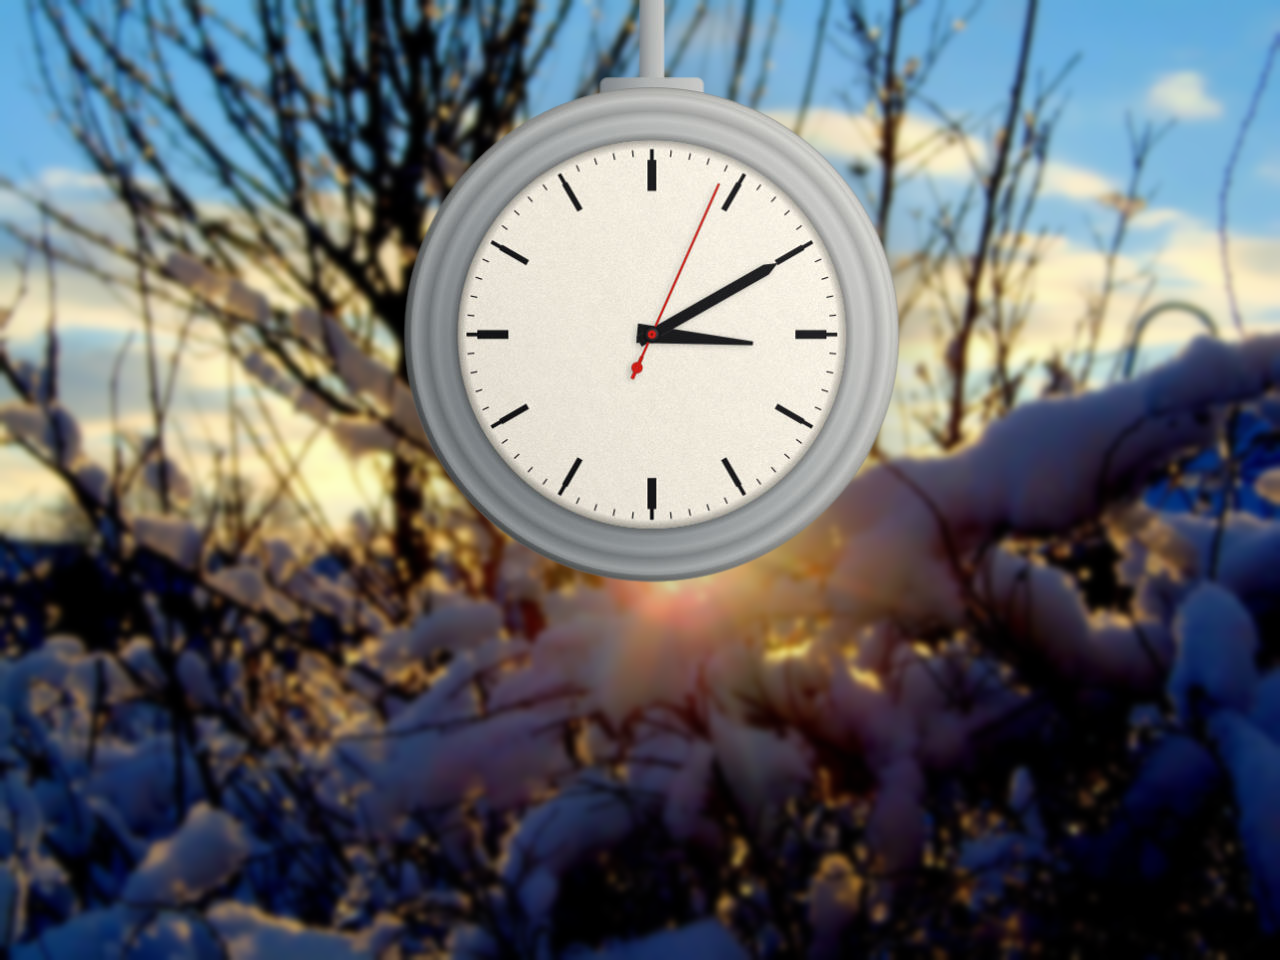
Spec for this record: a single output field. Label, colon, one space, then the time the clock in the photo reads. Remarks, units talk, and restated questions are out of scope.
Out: 3:10:04
